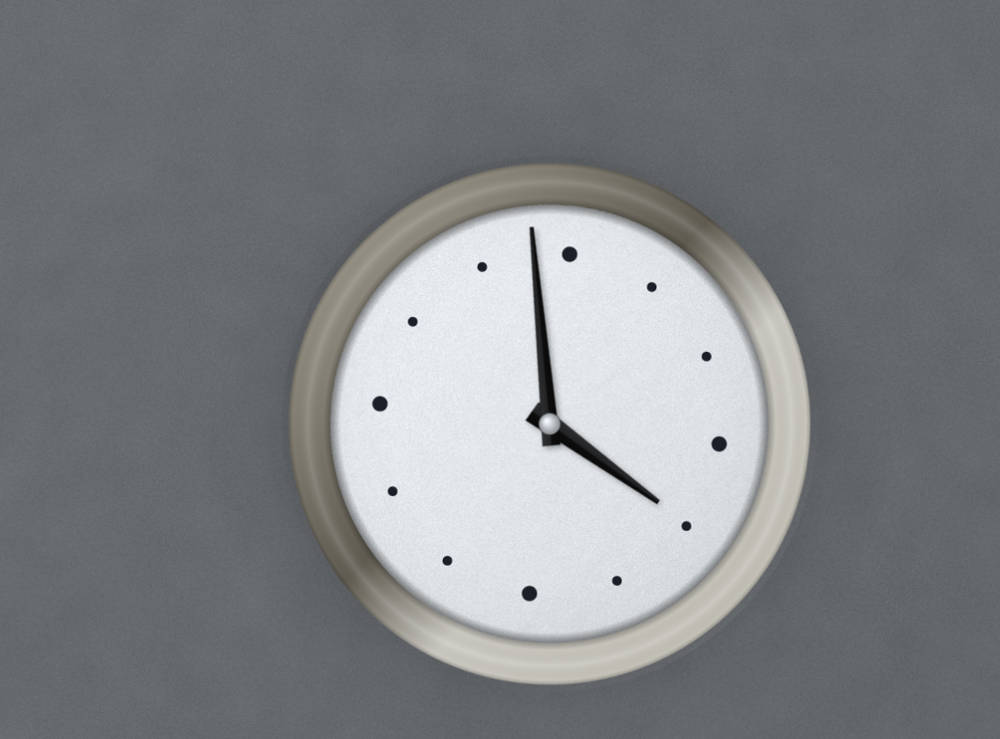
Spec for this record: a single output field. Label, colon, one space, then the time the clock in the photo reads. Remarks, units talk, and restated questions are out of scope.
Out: 3:58
